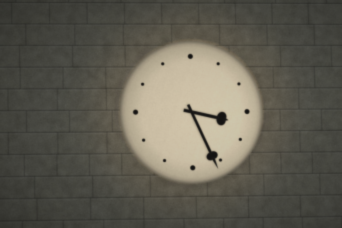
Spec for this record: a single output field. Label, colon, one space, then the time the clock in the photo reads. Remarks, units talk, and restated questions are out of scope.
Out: 3:26
